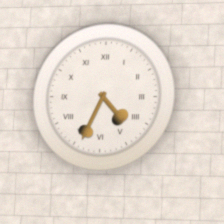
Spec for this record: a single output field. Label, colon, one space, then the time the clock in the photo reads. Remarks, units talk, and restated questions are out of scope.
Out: 4:34
